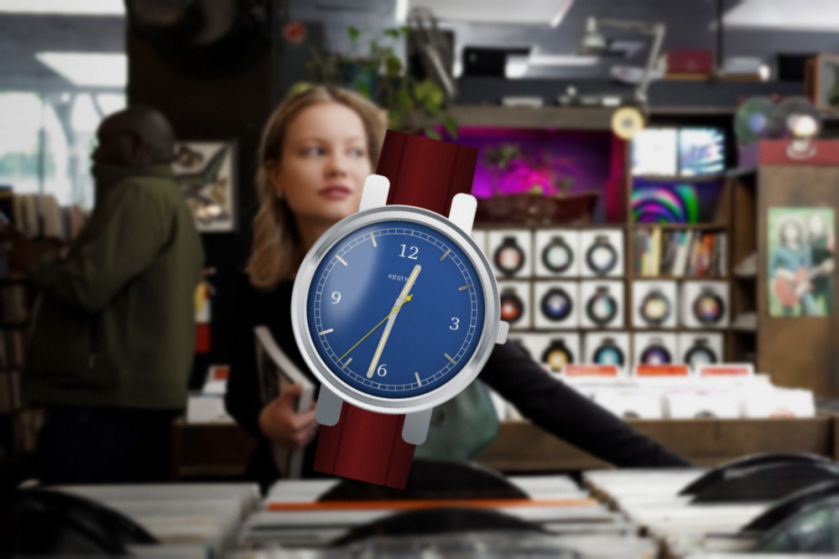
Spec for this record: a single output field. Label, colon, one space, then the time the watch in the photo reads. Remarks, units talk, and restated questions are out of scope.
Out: 12:31:36
